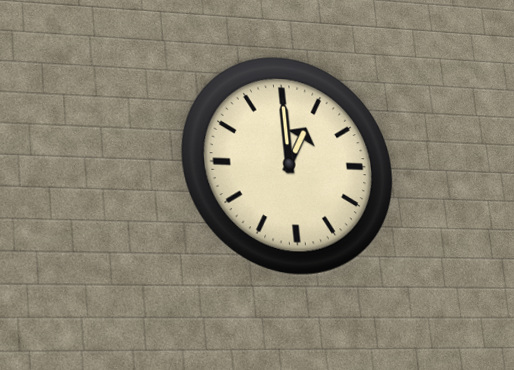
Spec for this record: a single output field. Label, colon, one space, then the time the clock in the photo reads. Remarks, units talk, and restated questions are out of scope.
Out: 1:00
